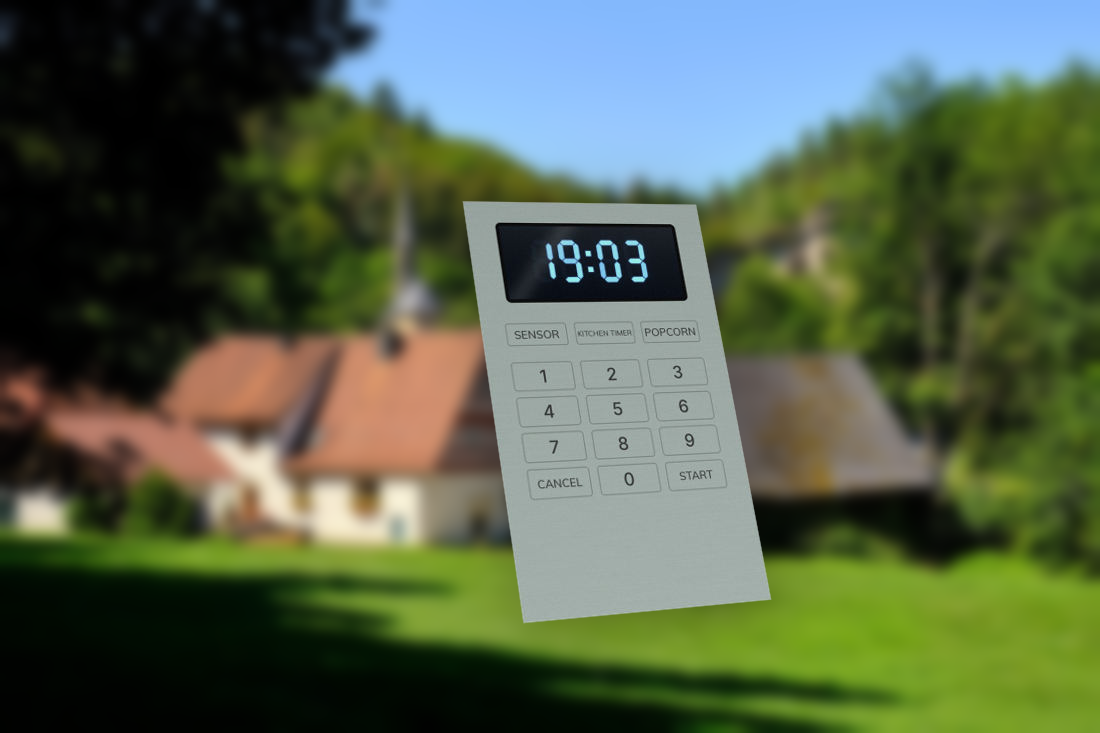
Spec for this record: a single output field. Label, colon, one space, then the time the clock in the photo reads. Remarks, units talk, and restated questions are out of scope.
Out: 19:03
